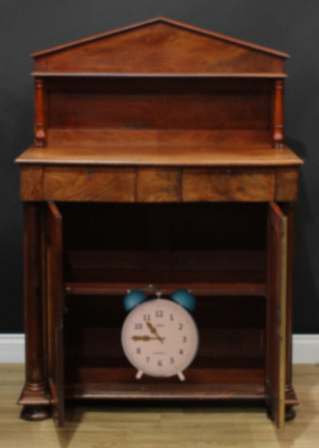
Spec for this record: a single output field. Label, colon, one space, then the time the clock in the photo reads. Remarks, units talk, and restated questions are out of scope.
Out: 10:45
